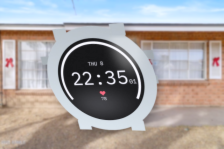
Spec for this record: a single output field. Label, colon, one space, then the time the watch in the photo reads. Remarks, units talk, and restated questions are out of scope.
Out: 22:35
